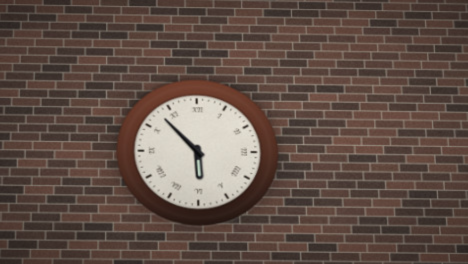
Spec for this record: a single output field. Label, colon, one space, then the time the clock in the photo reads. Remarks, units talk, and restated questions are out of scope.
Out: 5:53
